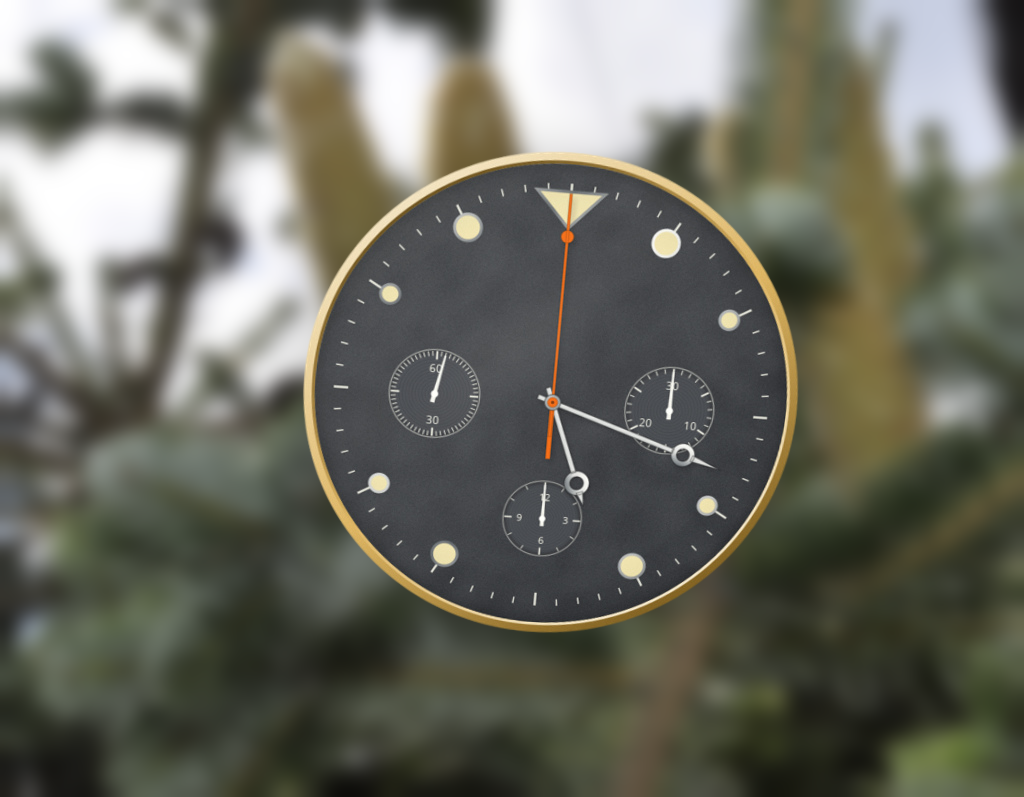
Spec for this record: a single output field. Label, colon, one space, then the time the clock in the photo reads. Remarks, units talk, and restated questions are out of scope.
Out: 5:18:02
